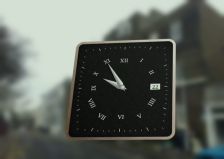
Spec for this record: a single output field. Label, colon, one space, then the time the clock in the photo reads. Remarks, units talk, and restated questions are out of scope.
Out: 9:55
